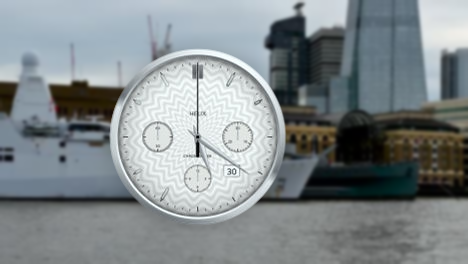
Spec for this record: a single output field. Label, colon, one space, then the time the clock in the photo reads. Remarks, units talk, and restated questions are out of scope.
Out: 5:21
